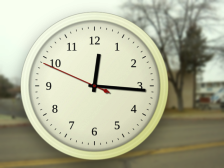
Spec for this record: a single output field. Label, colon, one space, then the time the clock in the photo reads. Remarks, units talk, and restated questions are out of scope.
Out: 12:15:49
